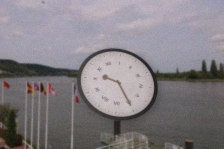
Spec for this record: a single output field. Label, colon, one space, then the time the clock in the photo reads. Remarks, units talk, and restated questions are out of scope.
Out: 10:30
